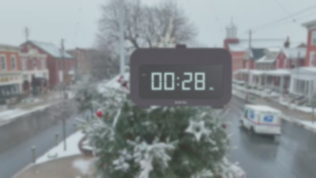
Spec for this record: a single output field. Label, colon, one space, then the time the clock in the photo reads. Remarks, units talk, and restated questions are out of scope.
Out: 0:28
